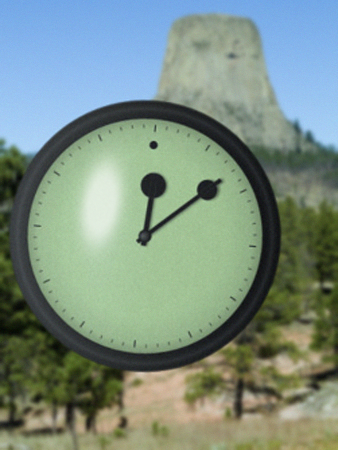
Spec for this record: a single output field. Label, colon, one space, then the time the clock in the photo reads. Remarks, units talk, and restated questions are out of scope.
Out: 12:08
